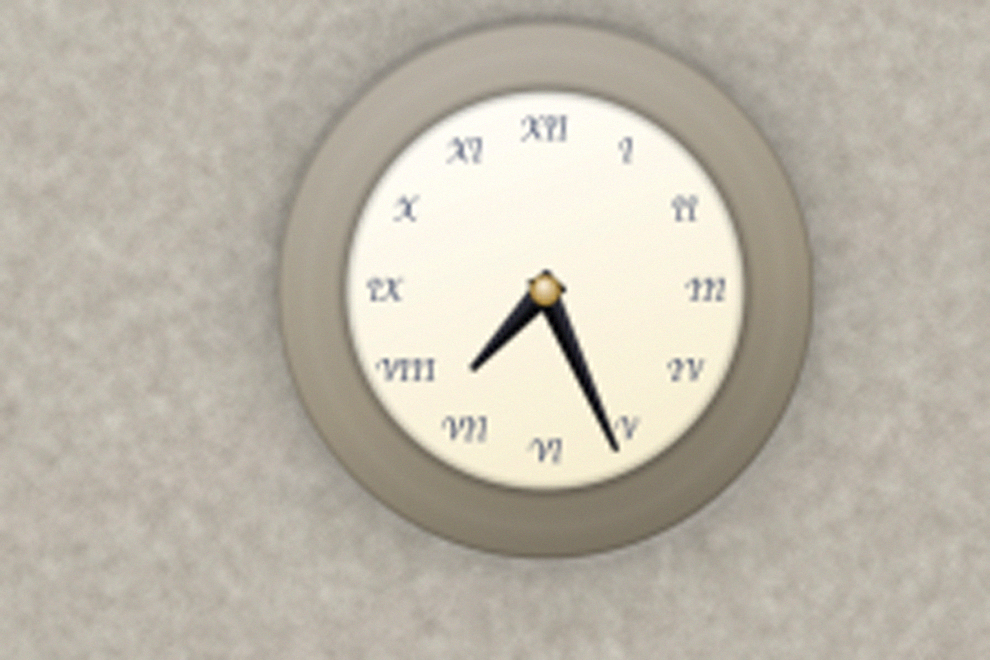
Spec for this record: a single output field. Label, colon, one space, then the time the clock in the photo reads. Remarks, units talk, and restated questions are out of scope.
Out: 7:26
